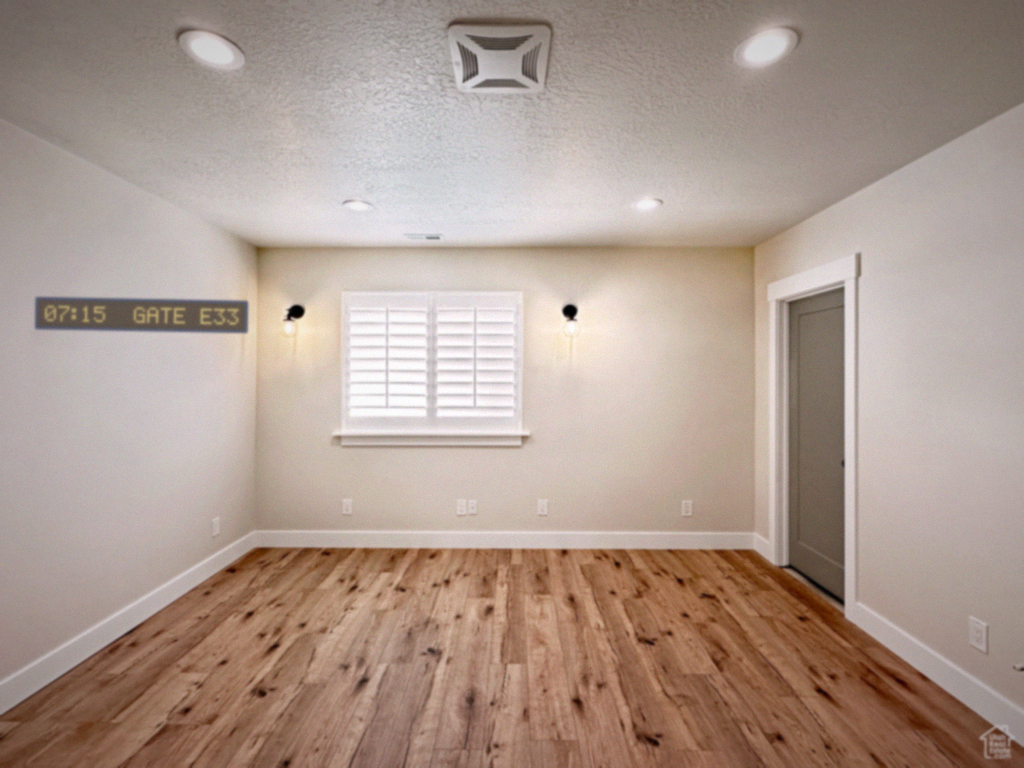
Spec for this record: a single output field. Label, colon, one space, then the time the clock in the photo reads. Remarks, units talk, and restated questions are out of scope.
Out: 7:15
